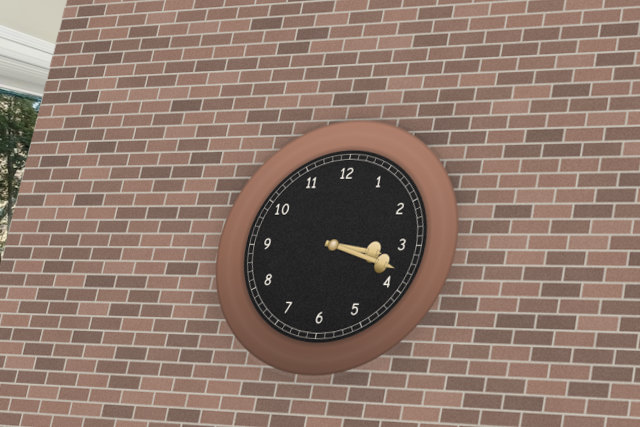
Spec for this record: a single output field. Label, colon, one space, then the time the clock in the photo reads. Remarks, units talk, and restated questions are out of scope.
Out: 3:18
